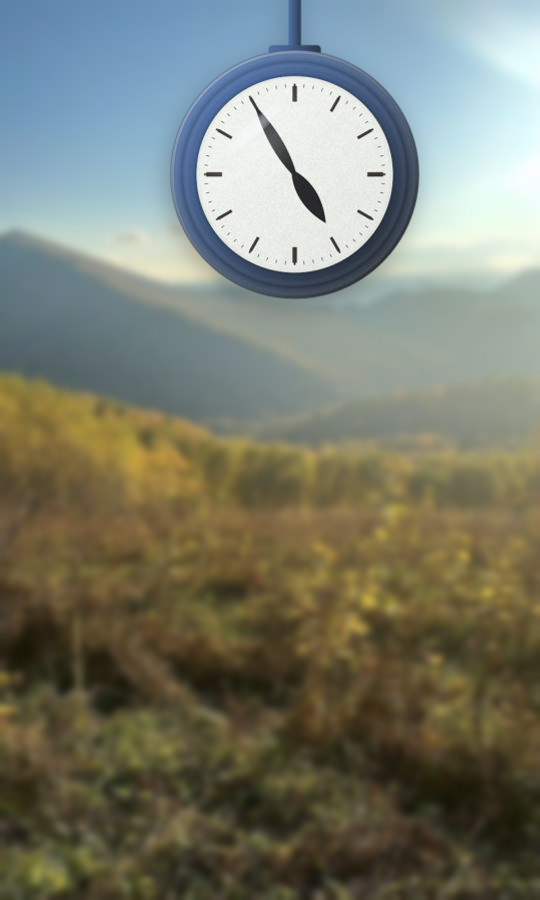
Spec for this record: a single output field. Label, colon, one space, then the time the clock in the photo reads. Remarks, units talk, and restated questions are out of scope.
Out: 4:55
